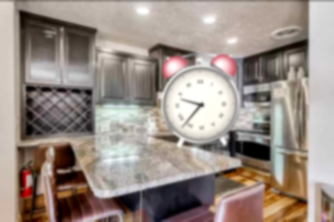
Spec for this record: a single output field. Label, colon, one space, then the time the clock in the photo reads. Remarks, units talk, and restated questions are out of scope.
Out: 9:37
